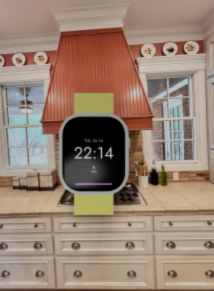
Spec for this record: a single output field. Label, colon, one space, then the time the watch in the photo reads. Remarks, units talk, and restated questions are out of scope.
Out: 22:14
